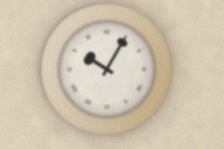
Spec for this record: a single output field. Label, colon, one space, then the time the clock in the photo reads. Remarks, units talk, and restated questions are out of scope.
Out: 10:05
